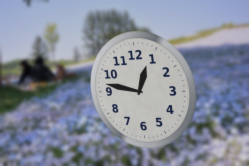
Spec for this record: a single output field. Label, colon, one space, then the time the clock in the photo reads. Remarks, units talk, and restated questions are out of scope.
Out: 12:47
